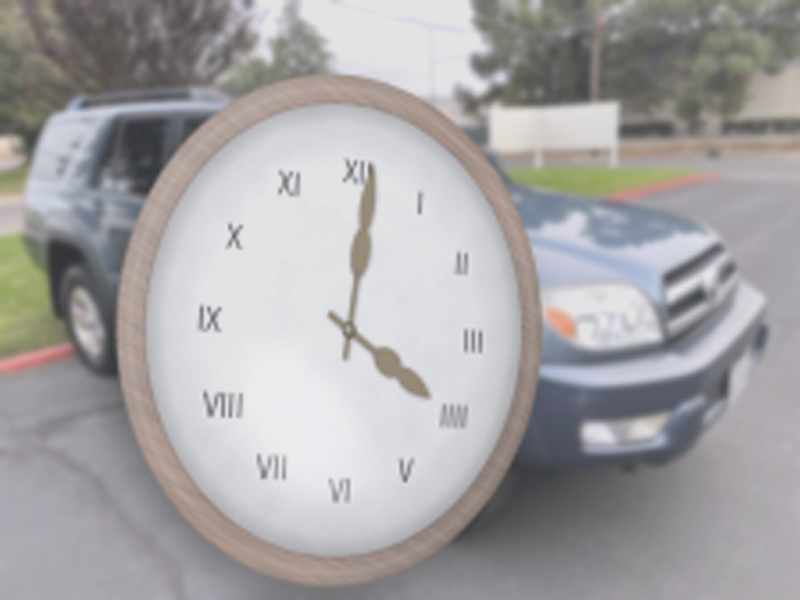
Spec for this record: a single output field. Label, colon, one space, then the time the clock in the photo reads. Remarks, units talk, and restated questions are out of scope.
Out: 4:01
